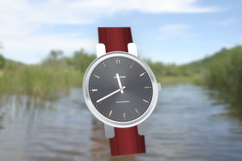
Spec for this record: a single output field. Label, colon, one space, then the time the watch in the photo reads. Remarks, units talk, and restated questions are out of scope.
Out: 11:41
